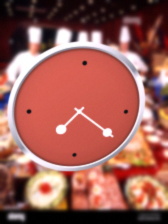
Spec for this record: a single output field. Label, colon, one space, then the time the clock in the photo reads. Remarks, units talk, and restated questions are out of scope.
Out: 7:21
